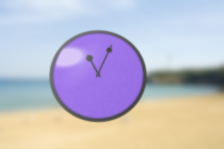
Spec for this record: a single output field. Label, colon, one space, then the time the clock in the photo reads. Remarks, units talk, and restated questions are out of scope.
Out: 11:04
